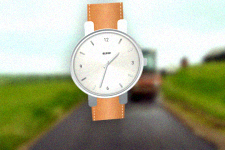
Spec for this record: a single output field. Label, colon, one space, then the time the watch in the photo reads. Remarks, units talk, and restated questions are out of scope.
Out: 1:33
